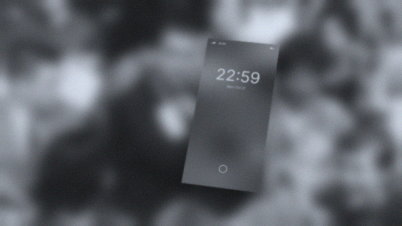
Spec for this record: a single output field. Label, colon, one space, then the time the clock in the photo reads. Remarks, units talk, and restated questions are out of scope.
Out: 22:59
